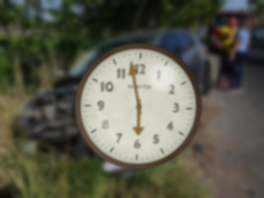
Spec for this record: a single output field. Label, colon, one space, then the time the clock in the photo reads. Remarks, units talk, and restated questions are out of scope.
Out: 5:58
